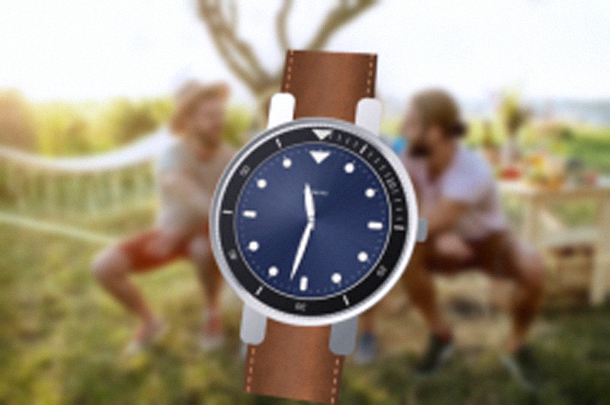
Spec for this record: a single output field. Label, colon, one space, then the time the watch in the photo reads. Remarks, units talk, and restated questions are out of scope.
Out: 11:32
